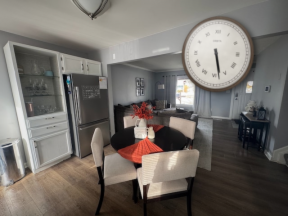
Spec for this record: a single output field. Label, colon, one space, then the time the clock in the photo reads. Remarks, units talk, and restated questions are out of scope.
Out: 5:28
